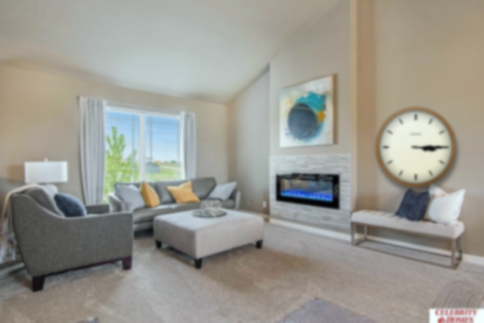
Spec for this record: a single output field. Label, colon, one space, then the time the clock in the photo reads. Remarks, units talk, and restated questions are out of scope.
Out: 3:15
